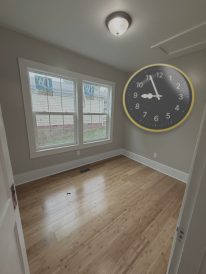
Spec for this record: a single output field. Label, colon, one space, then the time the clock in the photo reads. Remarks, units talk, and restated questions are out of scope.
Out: 8:56
